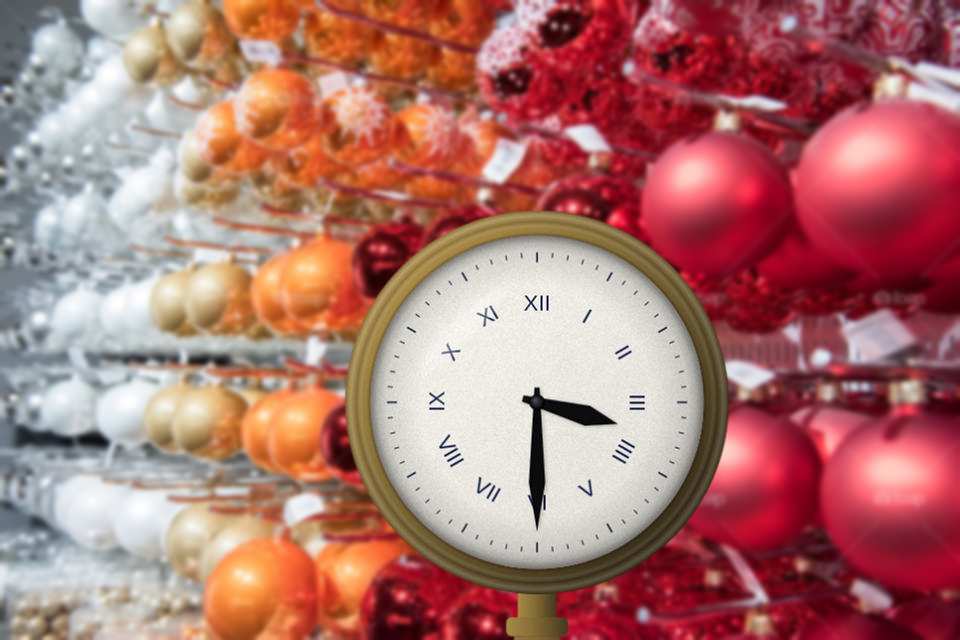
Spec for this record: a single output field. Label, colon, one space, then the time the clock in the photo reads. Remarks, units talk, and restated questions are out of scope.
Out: 3:30
